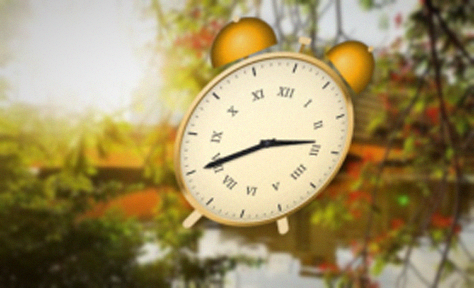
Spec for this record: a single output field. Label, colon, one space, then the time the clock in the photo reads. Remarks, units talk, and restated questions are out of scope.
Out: 2:40
